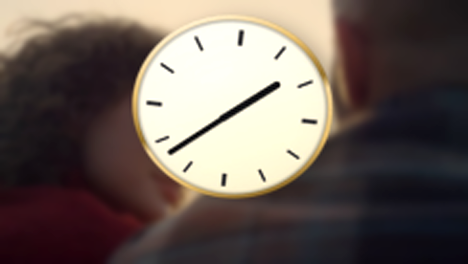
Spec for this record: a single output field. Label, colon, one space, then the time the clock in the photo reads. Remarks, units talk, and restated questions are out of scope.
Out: 1:38
